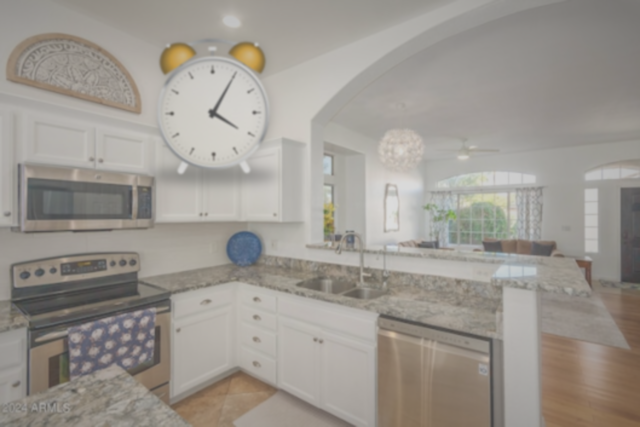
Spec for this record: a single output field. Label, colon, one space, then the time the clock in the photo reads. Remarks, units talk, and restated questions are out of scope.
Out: 4:05
